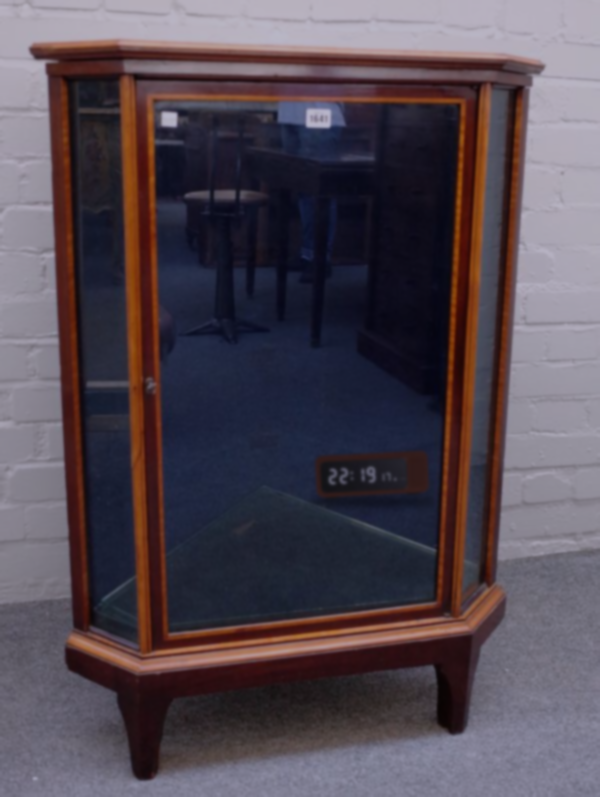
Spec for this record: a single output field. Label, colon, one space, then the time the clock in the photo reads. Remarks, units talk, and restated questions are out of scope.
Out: 22:19
